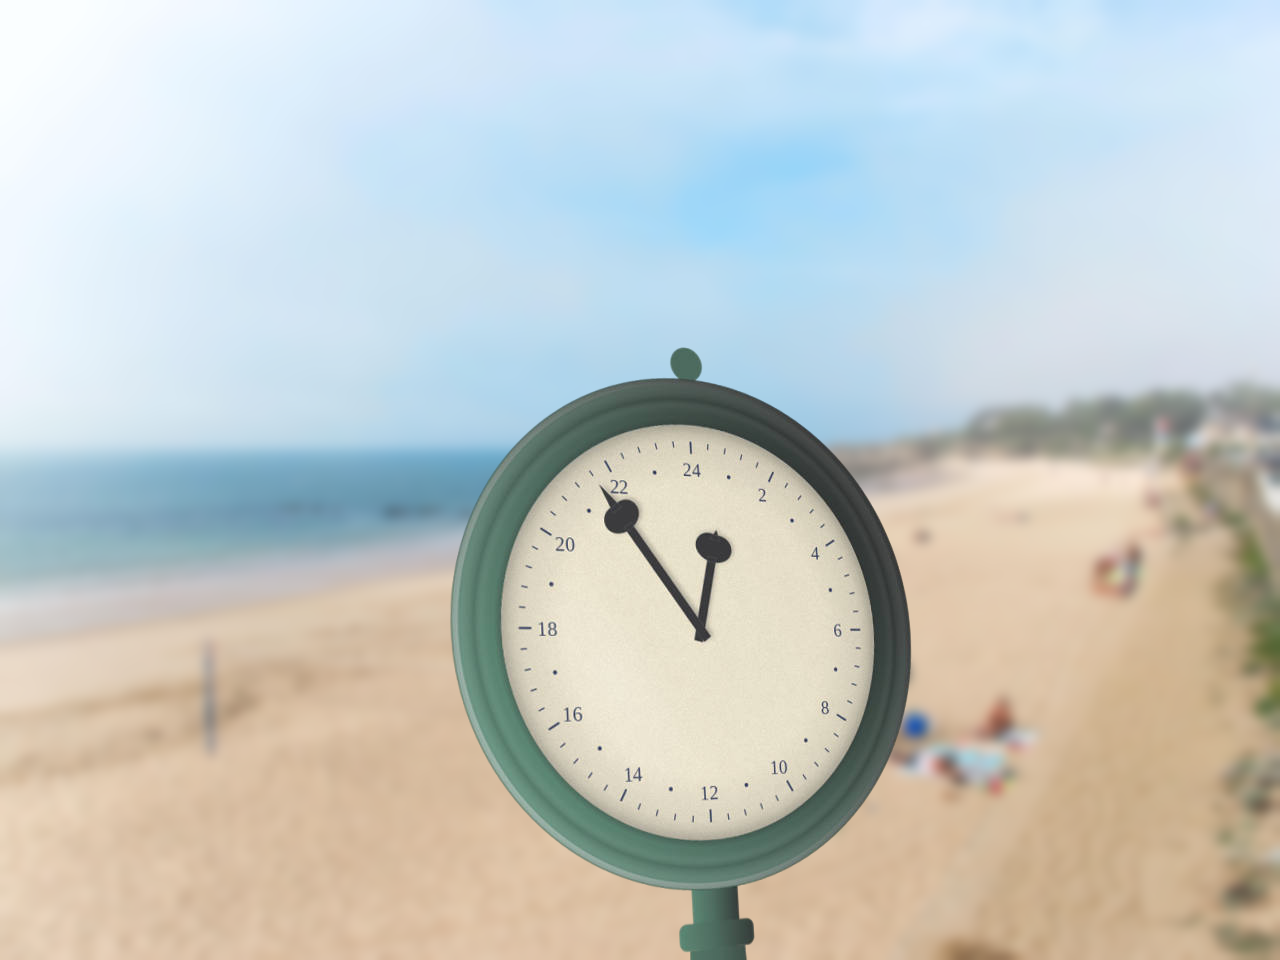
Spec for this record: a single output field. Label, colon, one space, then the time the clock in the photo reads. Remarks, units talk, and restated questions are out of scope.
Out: 0:54
